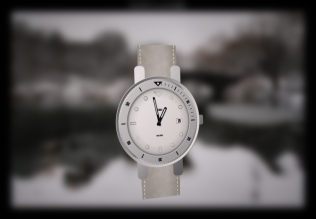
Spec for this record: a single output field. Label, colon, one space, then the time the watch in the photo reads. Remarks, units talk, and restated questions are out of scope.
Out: 12:58
